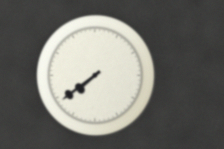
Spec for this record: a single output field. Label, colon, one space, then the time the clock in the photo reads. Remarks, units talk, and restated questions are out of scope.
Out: 7:39
